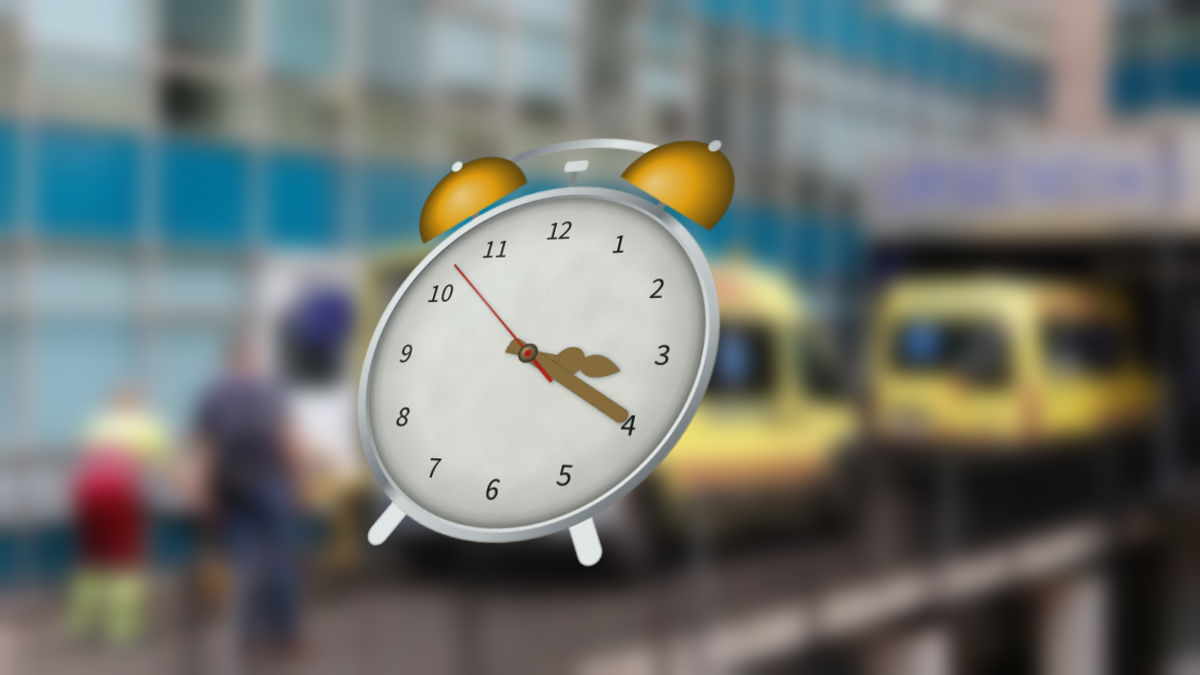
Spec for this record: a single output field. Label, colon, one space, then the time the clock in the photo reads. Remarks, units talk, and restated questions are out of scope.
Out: 3:19:52
